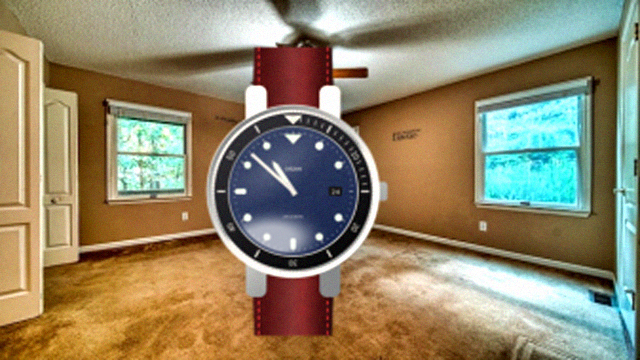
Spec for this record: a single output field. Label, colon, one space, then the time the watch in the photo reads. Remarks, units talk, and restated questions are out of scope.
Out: 10:52
